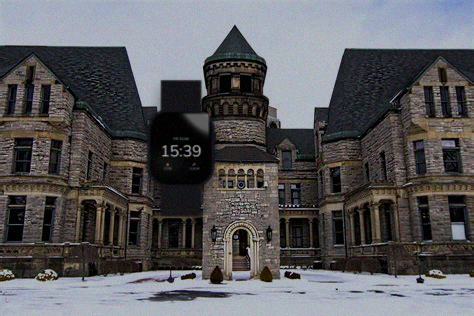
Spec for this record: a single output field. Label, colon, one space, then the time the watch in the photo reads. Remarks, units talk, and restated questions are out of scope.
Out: 15:39
